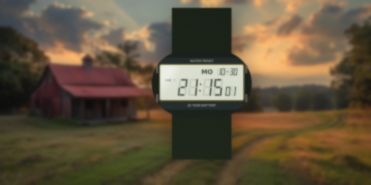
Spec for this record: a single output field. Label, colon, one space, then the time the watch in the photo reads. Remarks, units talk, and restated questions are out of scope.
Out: 21:15
